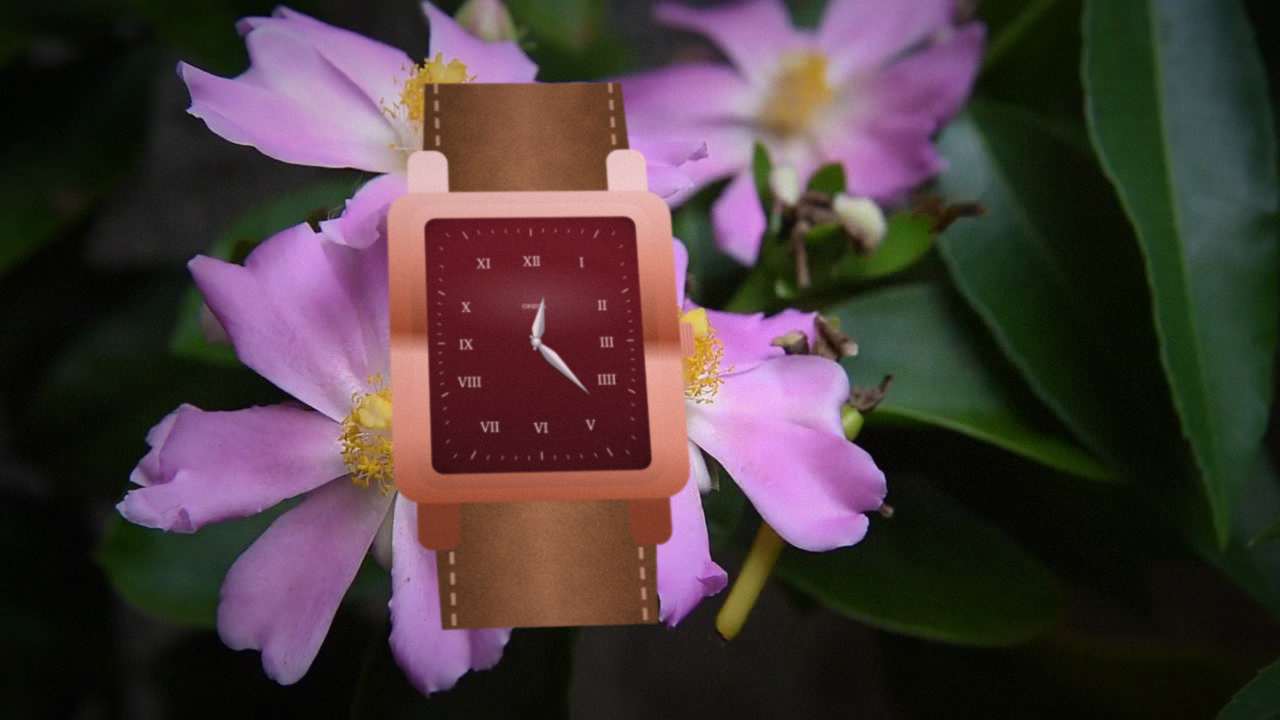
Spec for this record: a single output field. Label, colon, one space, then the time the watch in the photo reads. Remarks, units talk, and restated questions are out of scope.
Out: 12:23
